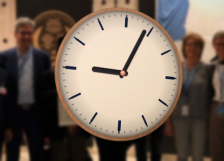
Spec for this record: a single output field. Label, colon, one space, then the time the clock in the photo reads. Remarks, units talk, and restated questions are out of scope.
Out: 9:04
